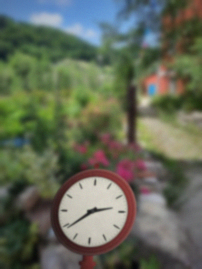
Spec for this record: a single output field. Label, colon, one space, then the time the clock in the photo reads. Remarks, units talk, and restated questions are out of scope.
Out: 2:39
